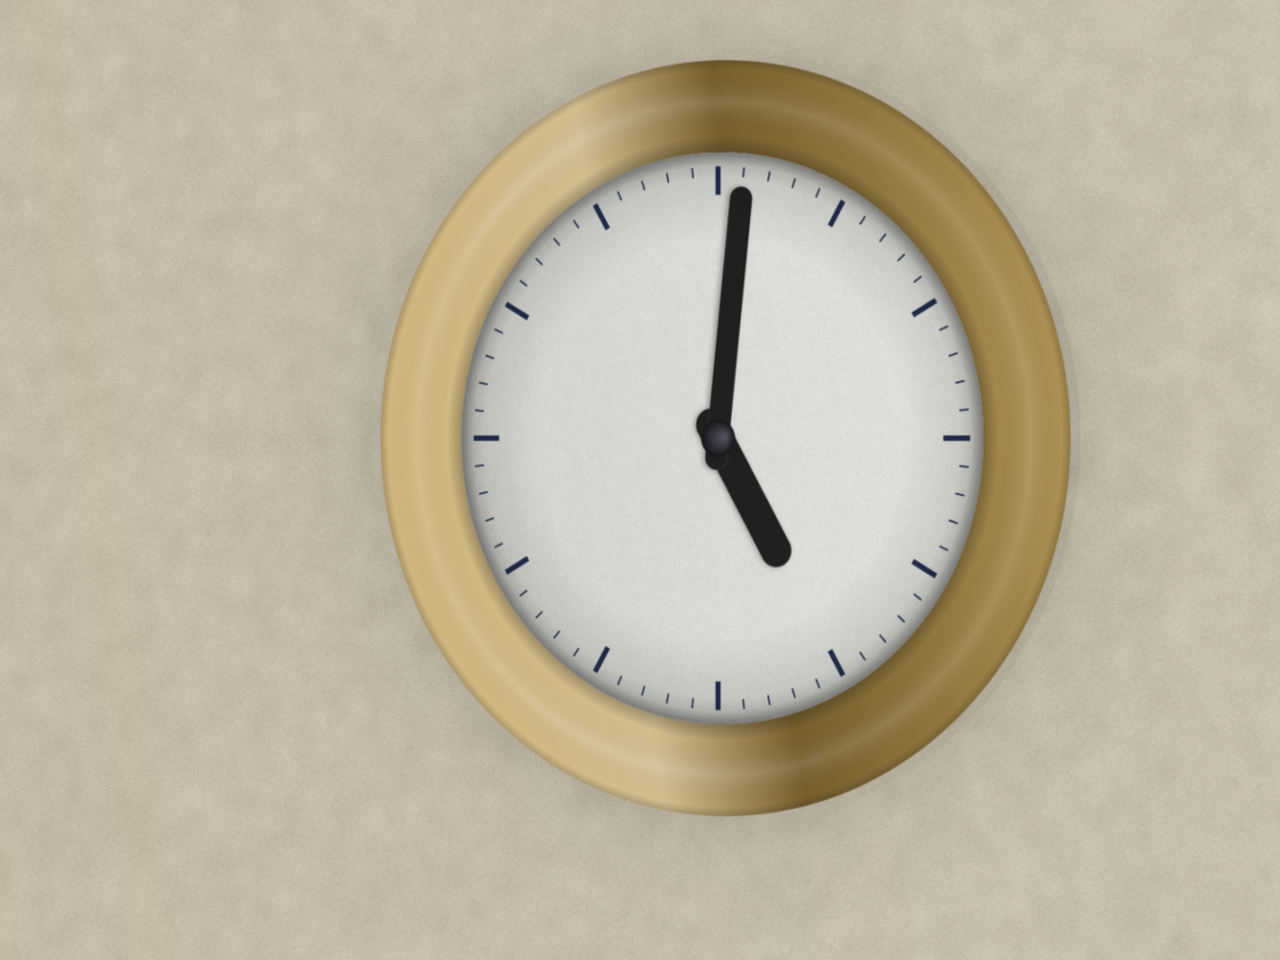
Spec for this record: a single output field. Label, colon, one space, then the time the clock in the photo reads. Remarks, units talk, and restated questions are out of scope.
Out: 5:01
